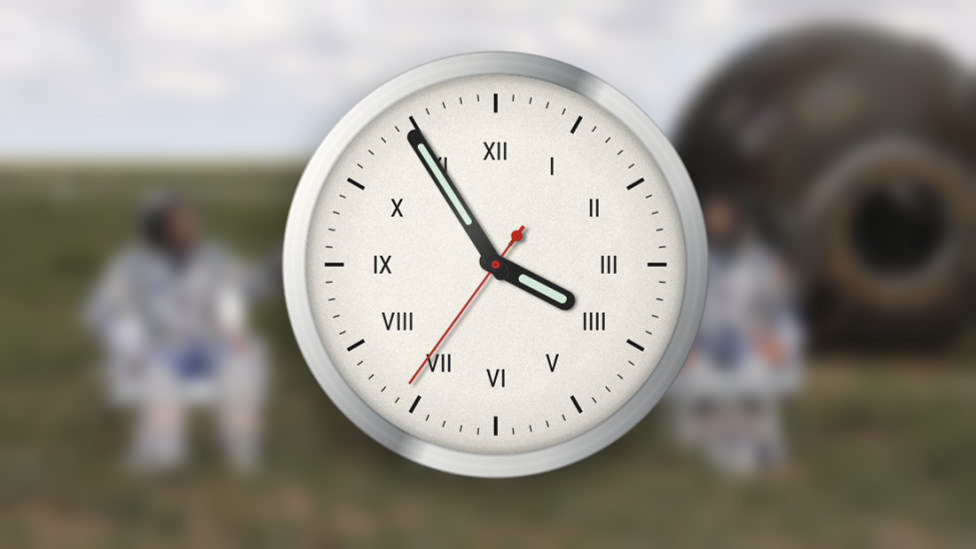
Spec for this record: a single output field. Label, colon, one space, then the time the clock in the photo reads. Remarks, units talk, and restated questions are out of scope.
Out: 3:54:36
